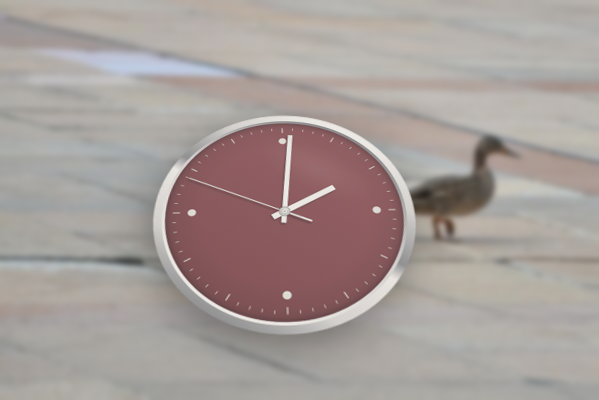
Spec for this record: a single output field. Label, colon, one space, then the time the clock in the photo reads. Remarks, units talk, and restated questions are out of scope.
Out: 2:00:49
